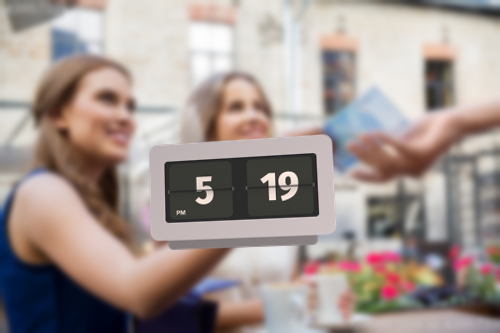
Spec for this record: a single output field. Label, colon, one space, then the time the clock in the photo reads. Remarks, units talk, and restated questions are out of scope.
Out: 5:19
